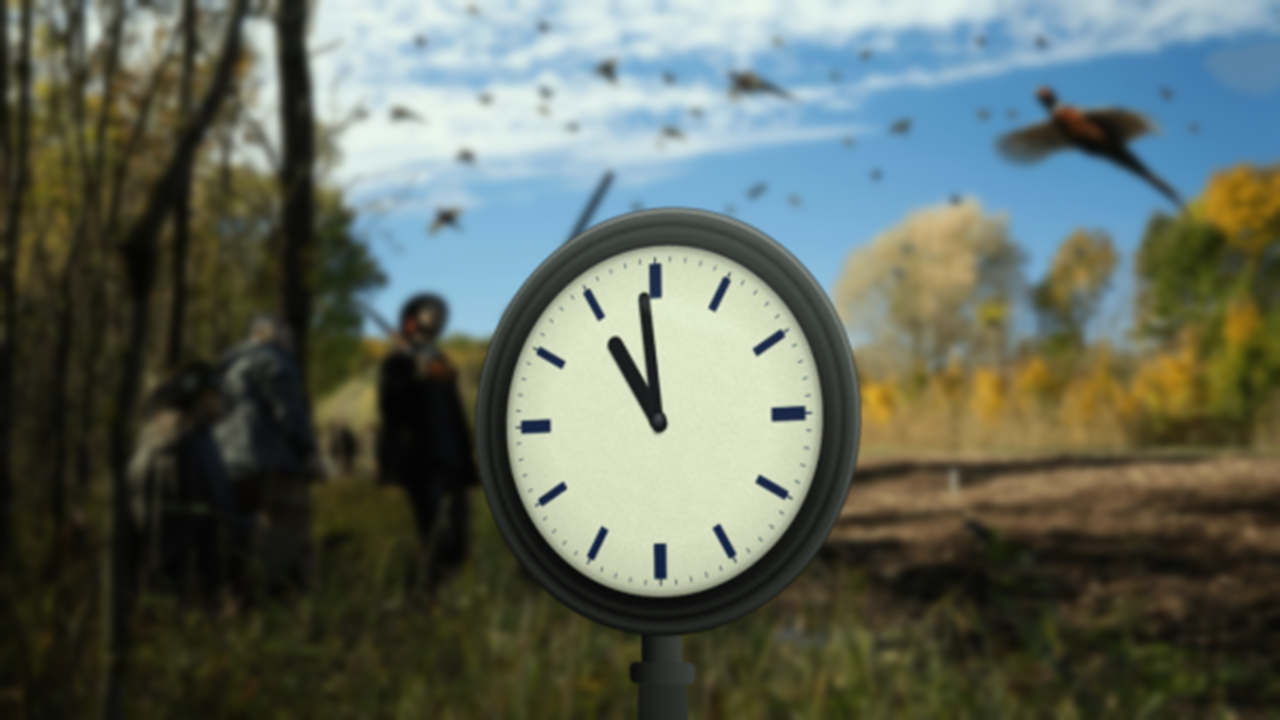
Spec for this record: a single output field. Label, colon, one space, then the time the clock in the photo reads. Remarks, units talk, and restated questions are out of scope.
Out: 10:59
